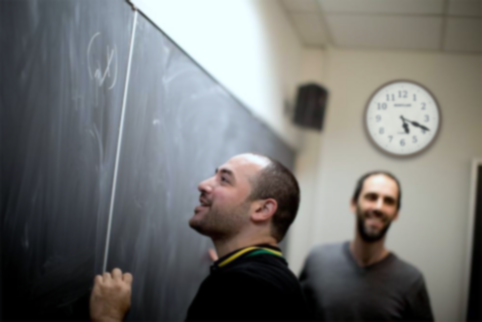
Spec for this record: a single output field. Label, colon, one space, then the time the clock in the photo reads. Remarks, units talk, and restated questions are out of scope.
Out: 5:19
